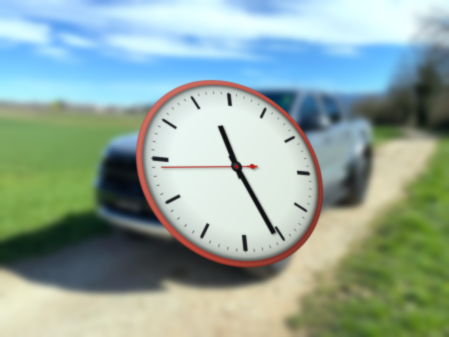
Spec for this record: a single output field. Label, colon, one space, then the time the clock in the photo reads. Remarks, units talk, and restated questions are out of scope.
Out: 11:25:44
